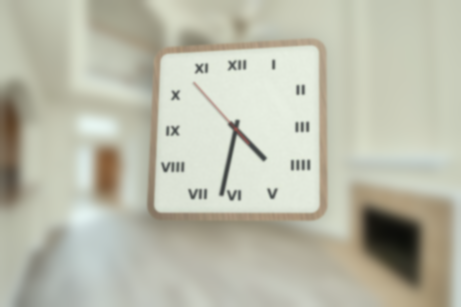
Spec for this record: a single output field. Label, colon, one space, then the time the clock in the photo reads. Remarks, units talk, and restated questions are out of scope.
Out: 4:31:53
